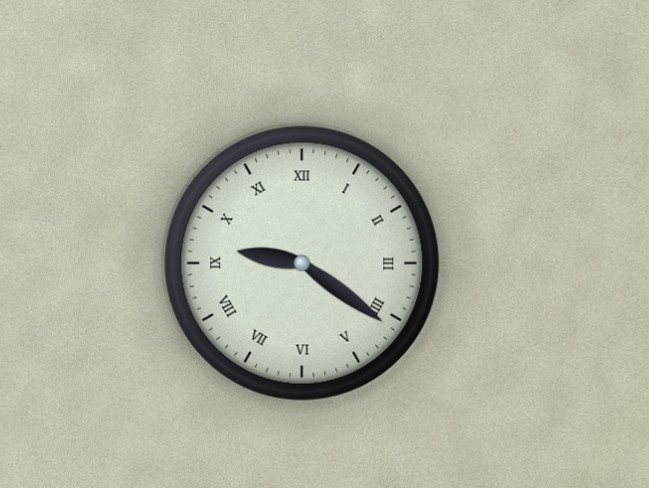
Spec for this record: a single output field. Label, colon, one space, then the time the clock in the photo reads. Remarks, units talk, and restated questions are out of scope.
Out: 9:21
